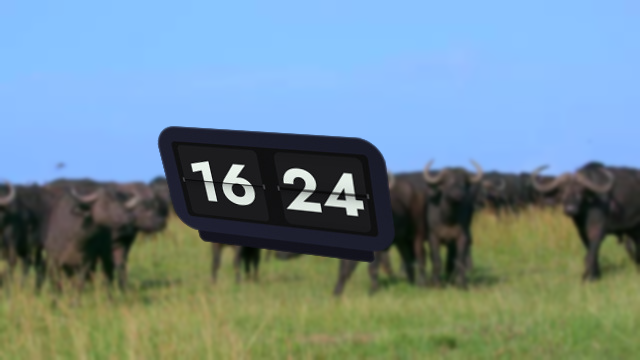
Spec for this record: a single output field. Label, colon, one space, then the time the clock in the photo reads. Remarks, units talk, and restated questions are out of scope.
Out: 16:24
